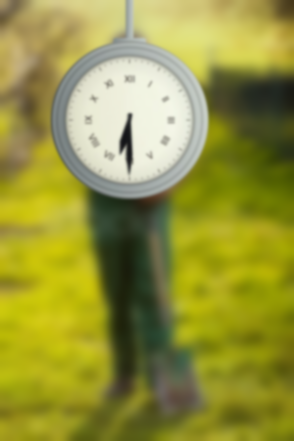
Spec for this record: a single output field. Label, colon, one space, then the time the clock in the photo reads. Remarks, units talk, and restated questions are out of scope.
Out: 6:30
